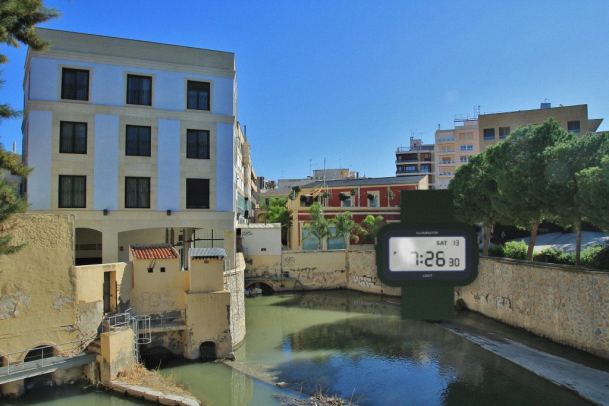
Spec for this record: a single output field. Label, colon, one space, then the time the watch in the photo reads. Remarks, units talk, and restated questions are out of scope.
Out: 7:26:30
